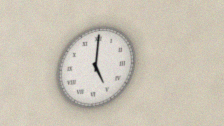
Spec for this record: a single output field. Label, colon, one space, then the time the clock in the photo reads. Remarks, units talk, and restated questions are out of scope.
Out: 5:00
